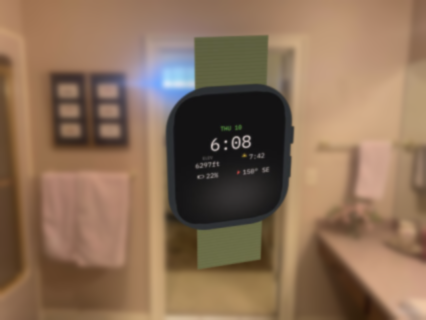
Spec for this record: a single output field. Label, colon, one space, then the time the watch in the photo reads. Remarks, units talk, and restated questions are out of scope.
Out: 6:08
